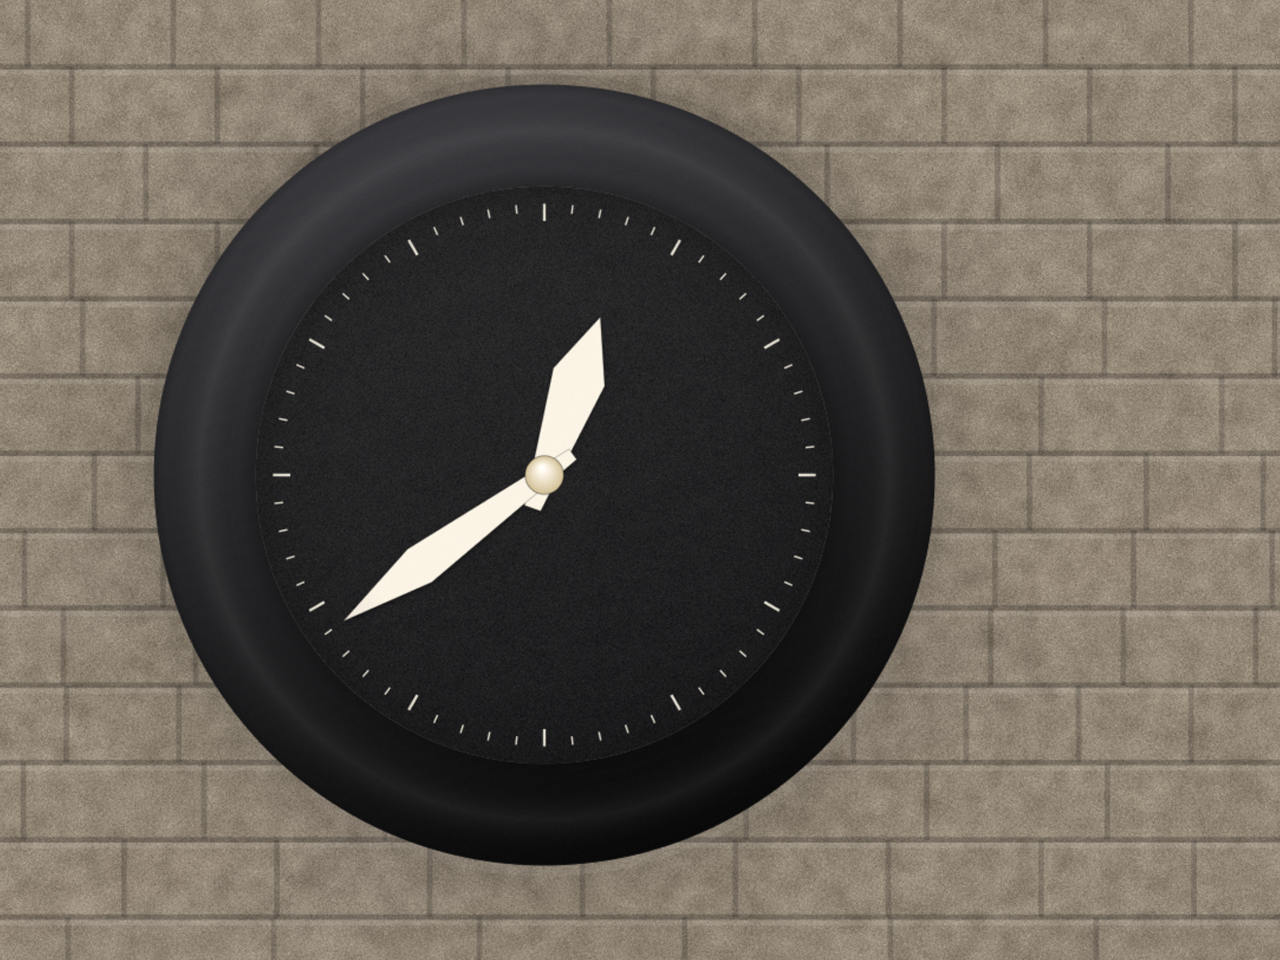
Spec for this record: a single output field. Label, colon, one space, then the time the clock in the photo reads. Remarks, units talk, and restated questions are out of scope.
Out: 12:39
